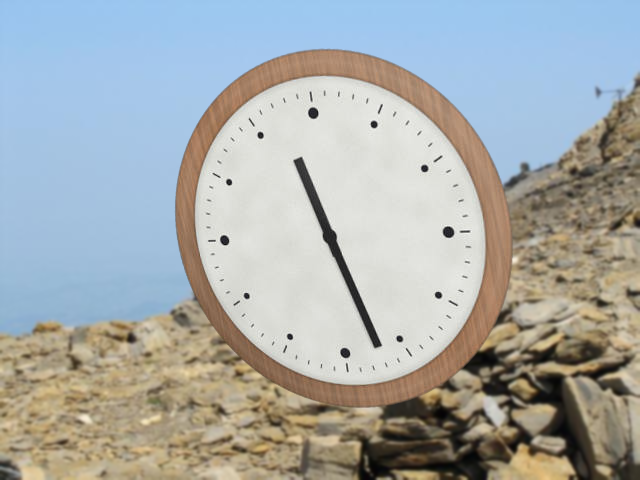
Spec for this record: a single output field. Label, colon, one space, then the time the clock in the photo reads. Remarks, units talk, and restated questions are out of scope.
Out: 11:27
